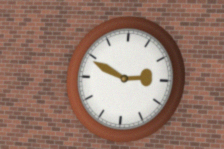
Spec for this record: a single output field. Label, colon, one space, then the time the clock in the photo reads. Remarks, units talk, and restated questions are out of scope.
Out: 2:49
